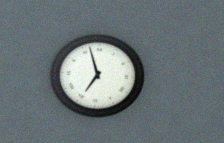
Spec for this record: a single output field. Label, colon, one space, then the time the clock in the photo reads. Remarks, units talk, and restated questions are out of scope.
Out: 6:57
